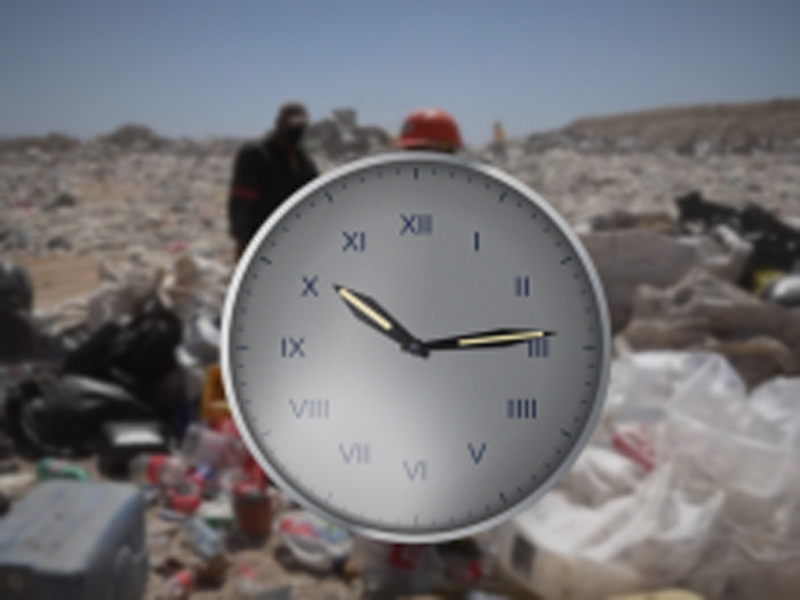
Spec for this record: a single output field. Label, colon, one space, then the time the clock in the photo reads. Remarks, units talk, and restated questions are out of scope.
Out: 10:14
